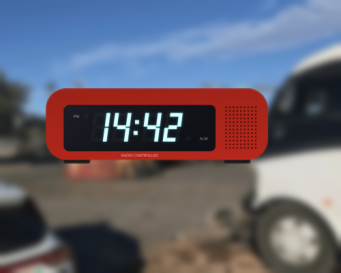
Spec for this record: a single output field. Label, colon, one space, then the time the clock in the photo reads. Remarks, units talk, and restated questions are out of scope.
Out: 14:42
